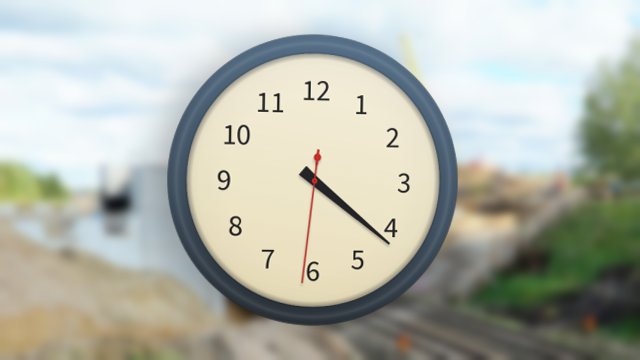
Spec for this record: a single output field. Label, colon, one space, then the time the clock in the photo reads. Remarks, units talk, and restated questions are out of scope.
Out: 4:21:31
